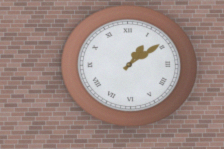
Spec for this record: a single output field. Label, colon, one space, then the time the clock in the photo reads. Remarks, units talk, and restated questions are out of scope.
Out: 1:09
